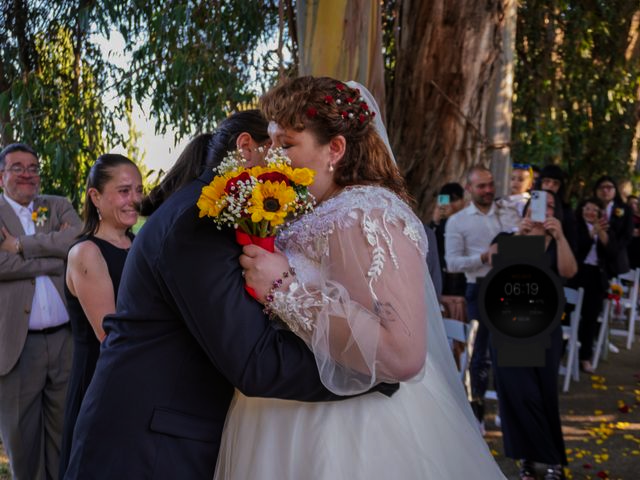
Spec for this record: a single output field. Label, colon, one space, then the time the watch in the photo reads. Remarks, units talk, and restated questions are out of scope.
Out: 6:19
